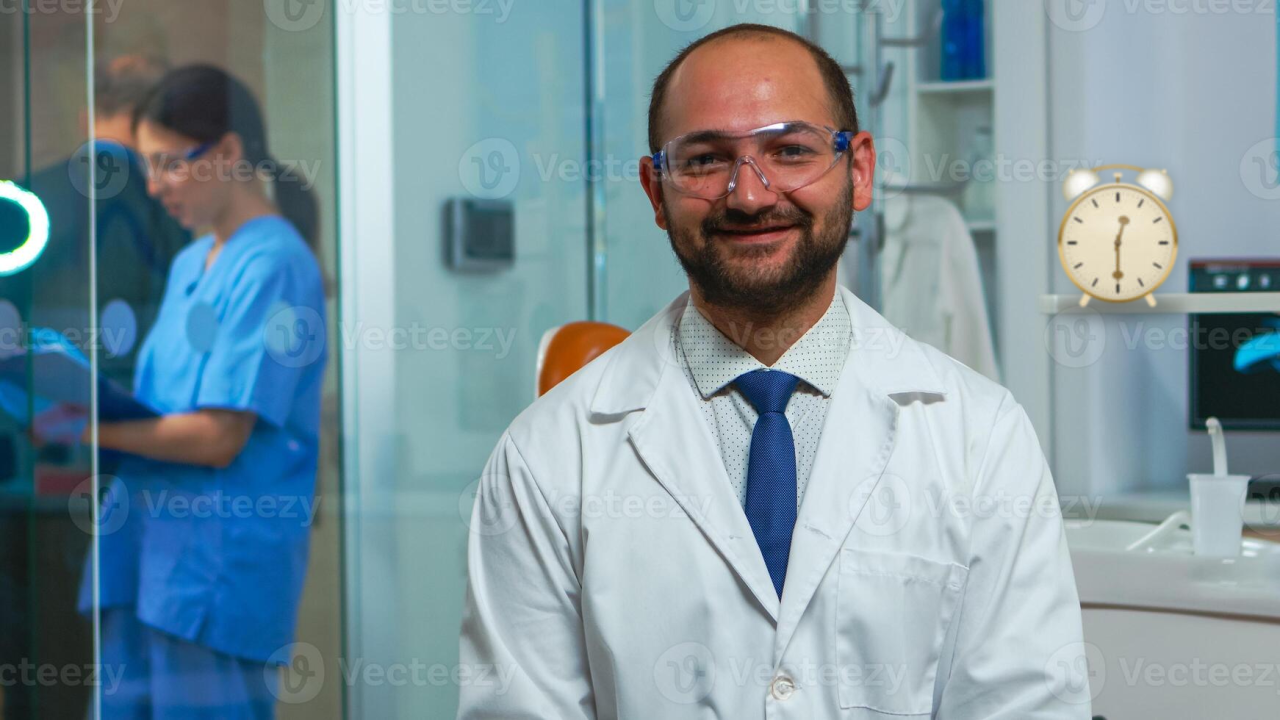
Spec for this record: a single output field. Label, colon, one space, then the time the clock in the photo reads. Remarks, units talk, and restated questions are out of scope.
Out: 12:30
